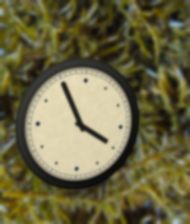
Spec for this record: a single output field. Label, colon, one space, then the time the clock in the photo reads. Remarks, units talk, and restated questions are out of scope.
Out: 3:55
